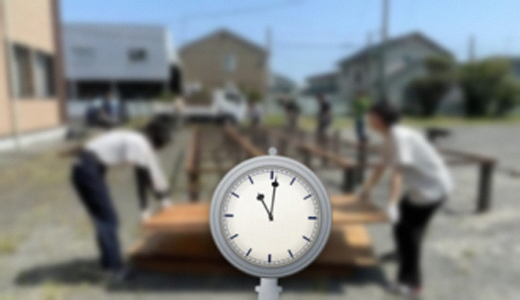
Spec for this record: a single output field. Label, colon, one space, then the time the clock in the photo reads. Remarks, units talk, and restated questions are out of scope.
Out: 11:01
